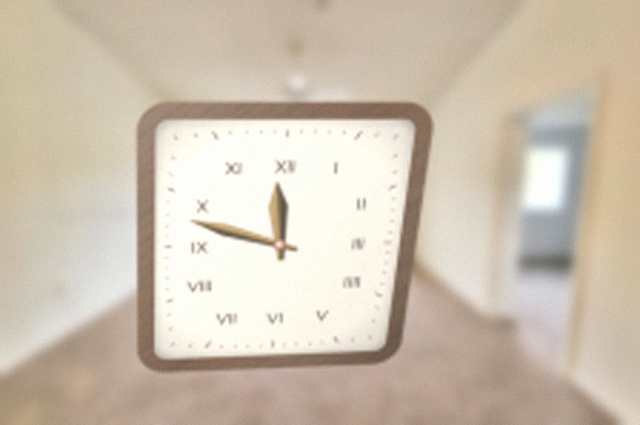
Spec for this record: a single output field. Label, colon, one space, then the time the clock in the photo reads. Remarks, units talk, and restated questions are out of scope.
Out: 11:48
